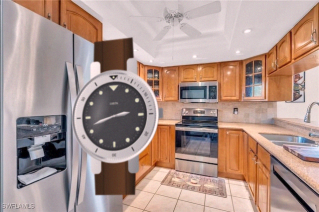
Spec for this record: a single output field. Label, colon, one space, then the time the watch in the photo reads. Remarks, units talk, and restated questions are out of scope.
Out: 2:42
